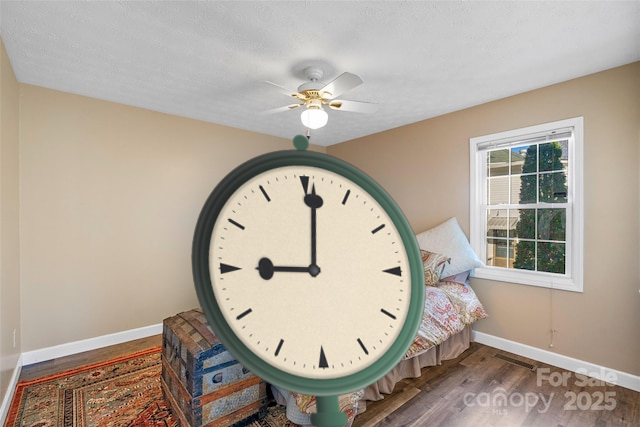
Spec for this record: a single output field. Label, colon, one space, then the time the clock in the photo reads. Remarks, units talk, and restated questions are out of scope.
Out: 9:01
